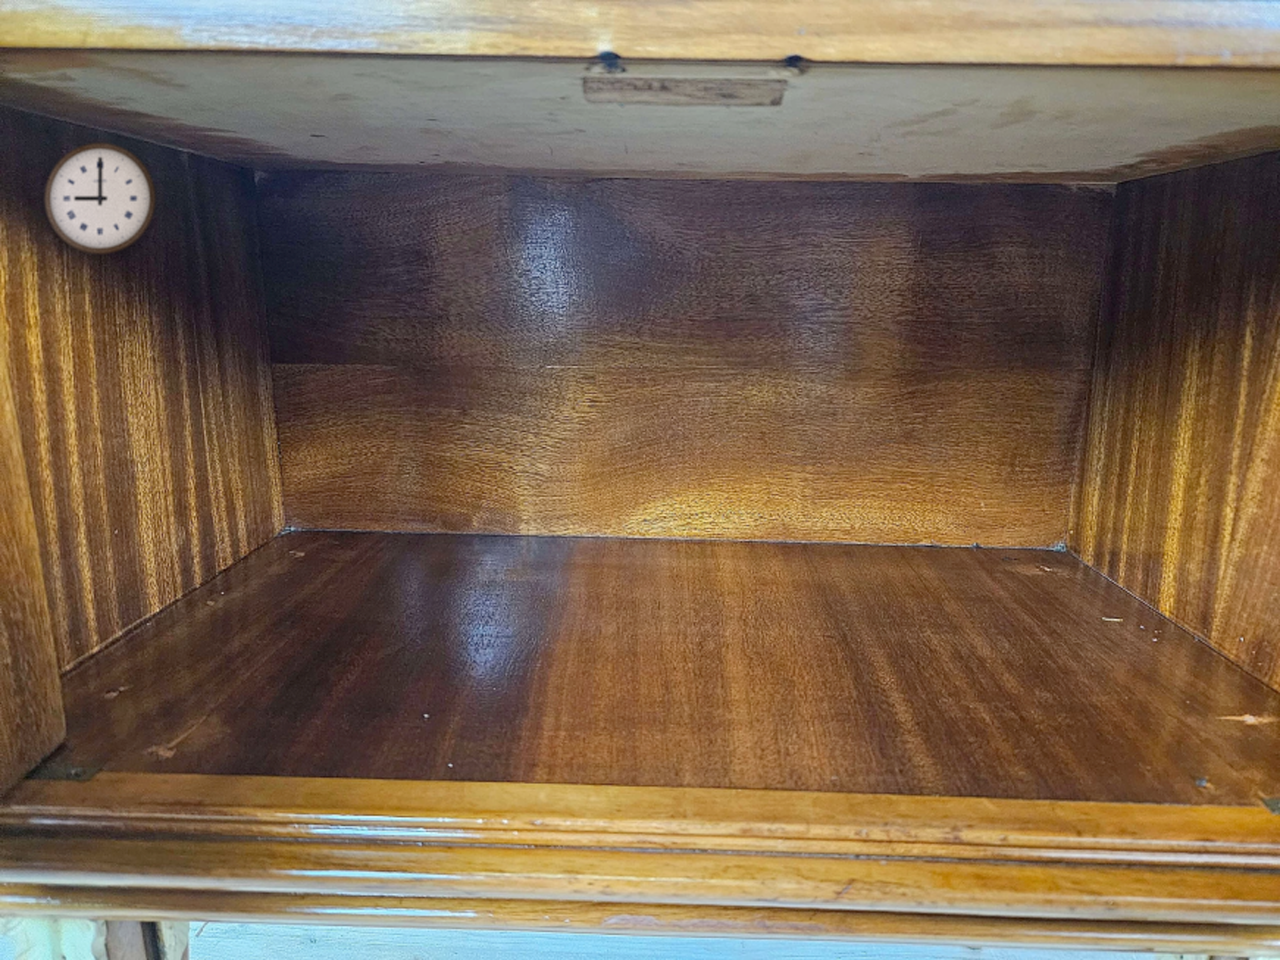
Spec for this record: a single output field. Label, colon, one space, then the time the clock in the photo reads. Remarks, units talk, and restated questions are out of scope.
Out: 9:00
